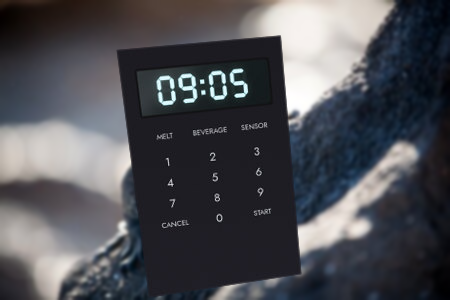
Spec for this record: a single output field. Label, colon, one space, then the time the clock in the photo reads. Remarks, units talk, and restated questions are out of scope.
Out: 9:05
